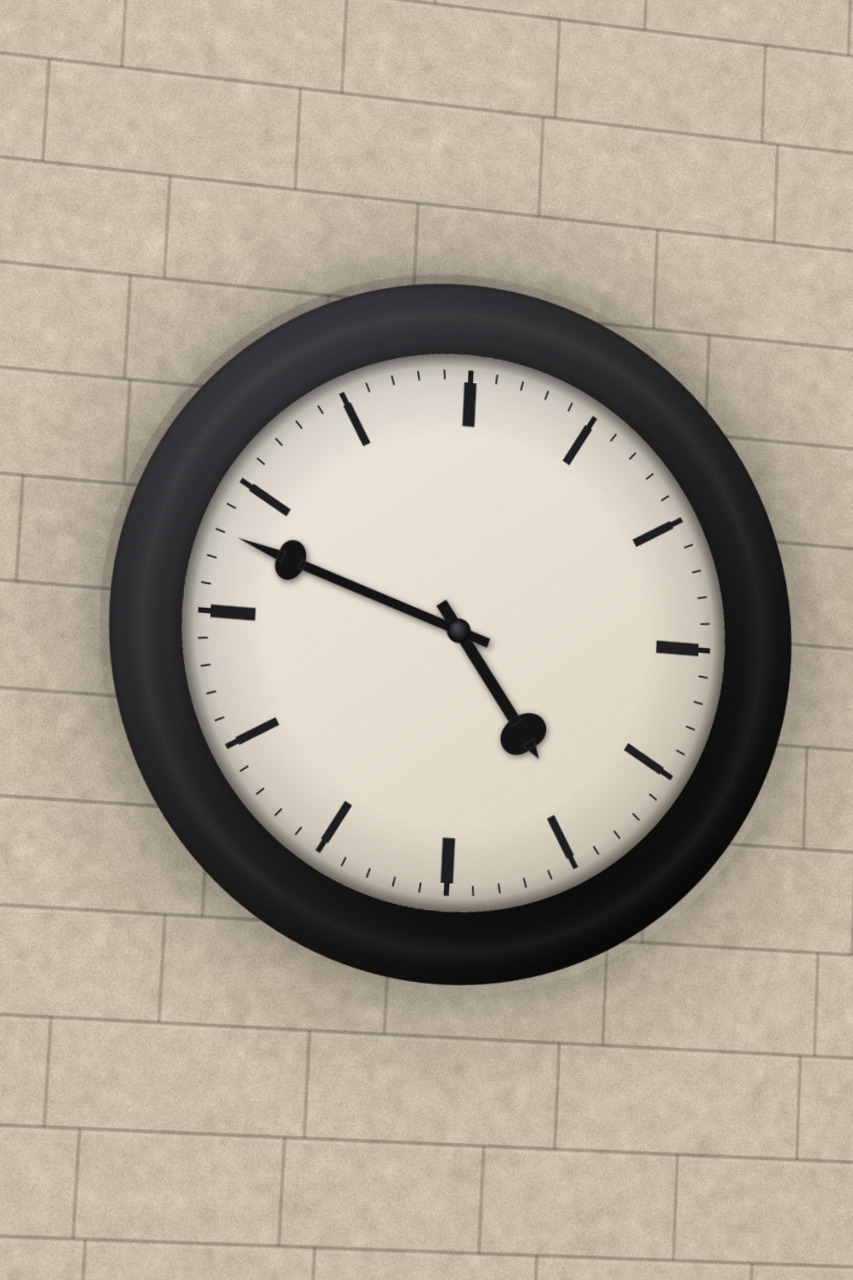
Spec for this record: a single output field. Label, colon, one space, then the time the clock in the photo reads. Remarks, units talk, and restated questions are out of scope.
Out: 4:48
